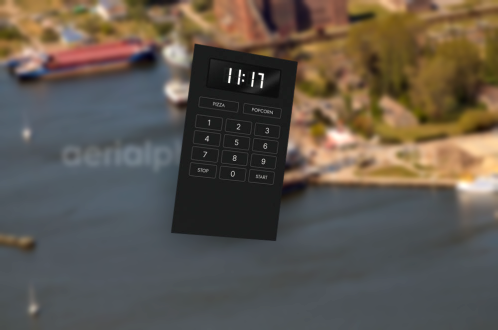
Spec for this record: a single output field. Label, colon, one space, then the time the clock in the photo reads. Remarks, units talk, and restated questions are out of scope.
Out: 11:17
